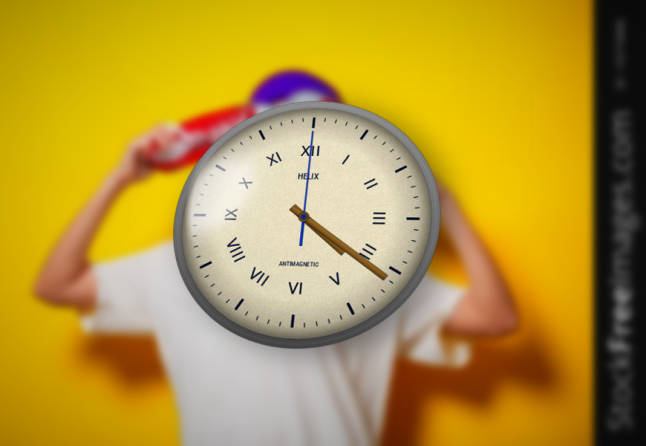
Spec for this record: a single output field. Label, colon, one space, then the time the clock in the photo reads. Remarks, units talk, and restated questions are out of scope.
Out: 4:21:00
